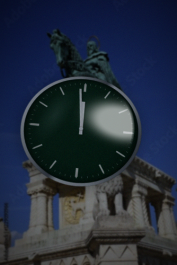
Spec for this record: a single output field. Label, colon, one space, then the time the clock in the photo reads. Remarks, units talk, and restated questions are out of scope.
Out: 11:59
